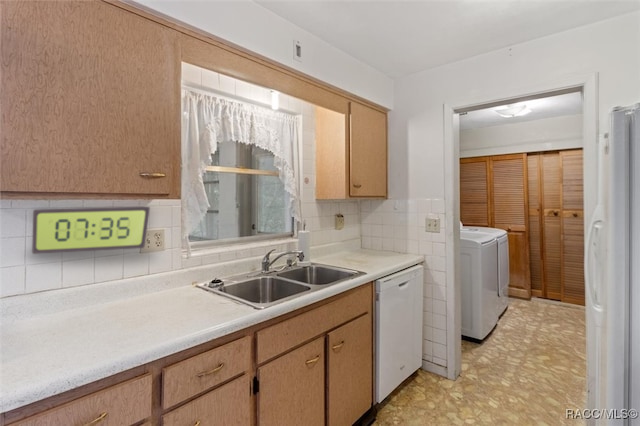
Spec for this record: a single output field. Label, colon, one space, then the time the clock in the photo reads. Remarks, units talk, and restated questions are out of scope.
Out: 7:35
